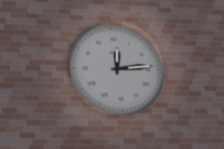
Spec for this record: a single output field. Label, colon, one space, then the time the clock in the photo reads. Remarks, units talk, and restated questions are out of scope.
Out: 12:14
